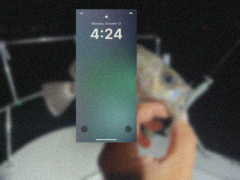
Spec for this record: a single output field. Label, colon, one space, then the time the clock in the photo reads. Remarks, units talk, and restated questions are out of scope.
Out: 4:24
